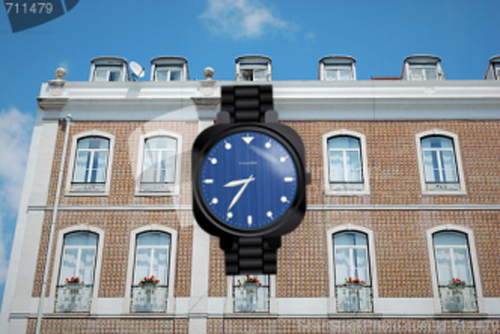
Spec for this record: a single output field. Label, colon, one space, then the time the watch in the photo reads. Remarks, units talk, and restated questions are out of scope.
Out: 8:36
